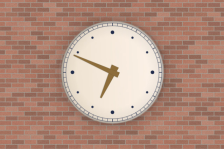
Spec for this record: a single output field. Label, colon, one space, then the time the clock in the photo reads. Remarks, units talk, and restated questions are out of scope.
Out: 6:49
